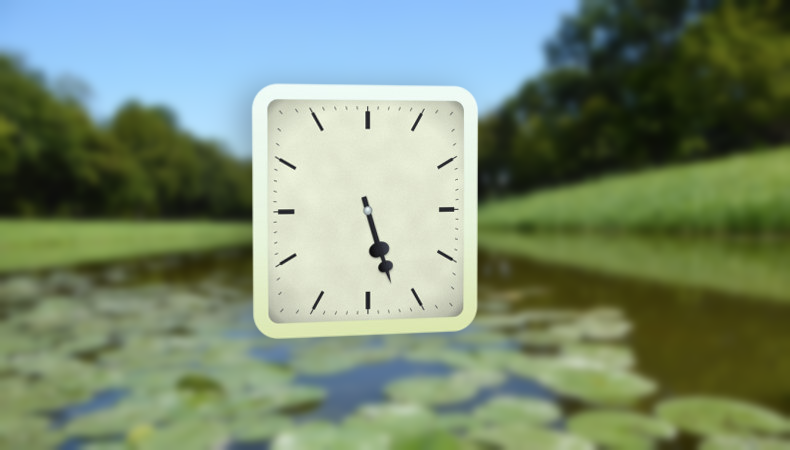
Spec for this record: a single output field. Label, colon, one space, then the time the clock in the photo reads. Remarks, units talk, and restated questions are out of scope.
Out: 5:27
